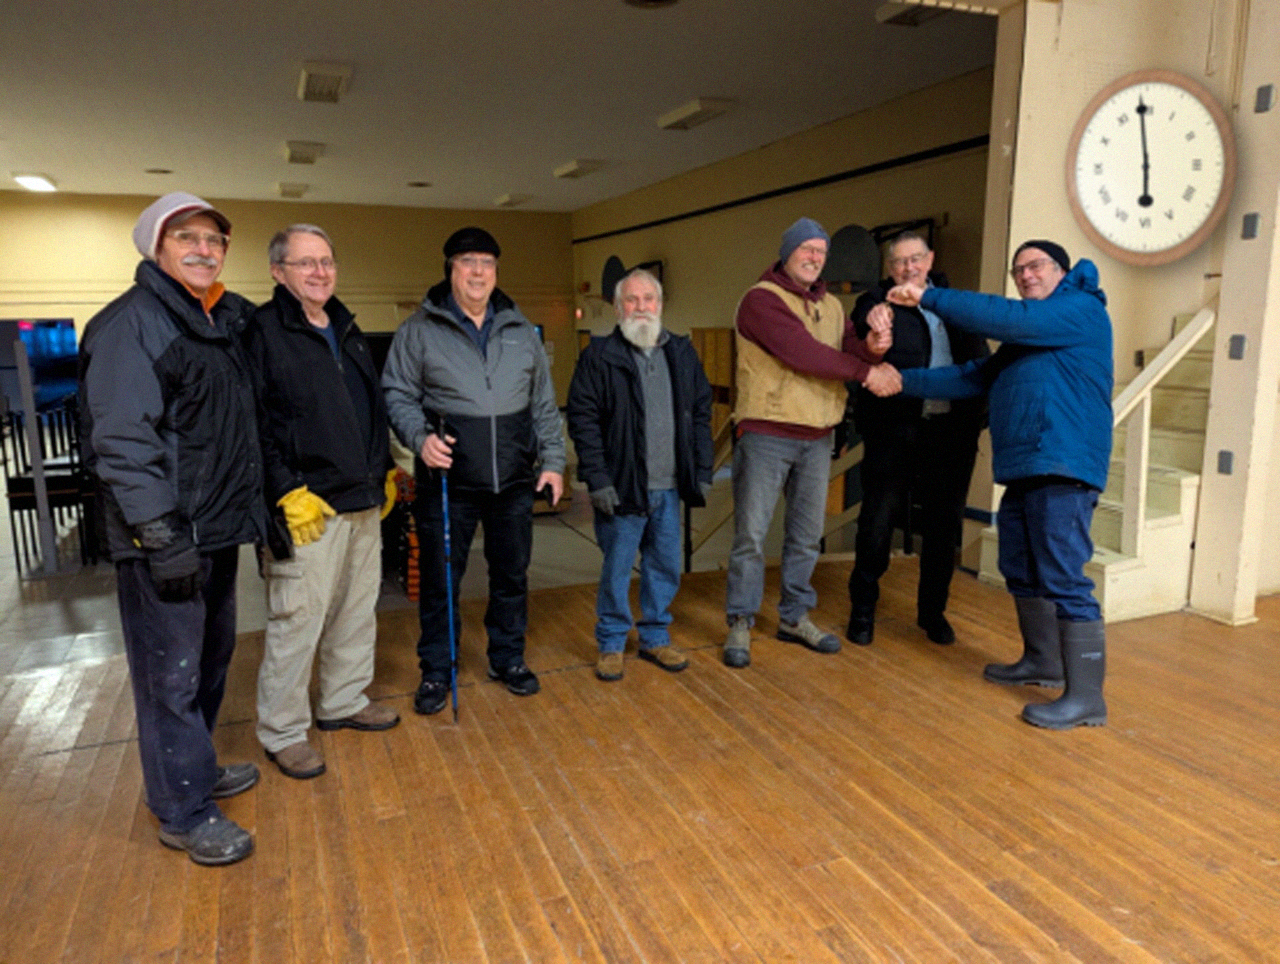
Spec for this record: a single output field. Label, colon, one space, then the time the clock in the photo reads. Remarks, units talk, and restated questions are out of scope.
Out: 5:59
